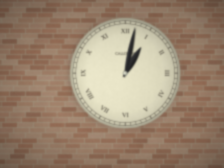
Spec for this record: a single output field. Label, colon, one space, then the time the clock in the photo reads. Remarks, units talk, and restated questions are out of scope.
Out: 1:02
